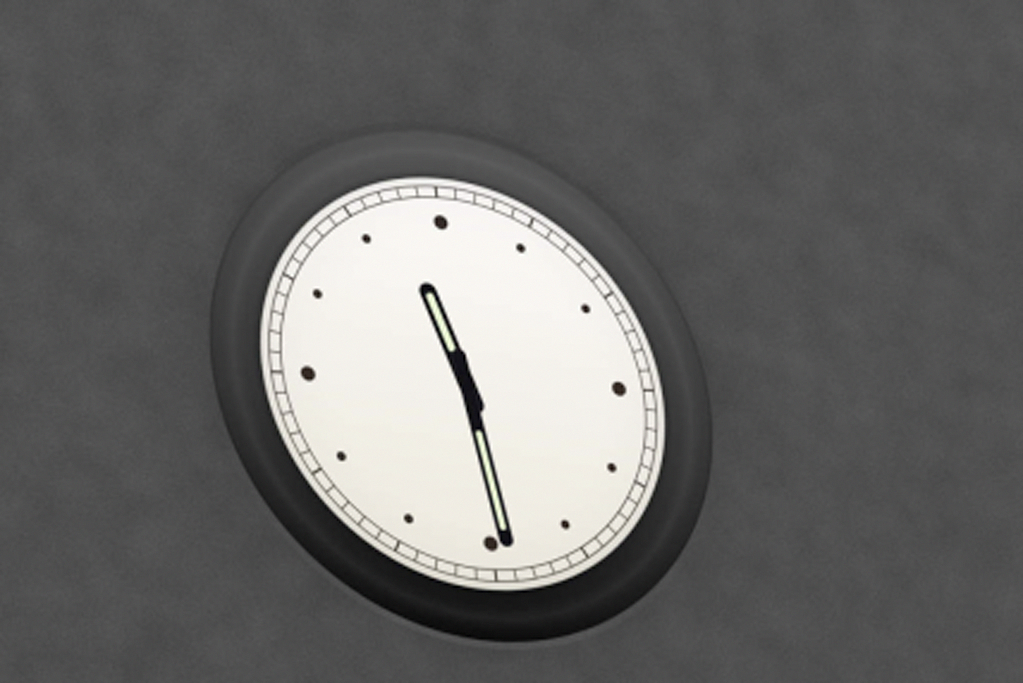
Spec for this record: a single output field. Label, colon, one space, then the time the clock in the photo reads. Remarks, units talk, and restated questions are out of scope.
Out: 11:29
